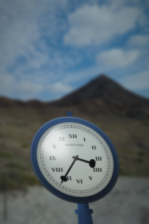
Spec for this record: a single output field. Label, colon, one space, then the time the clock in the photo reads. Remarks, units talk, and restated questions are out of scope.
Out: 3:36
